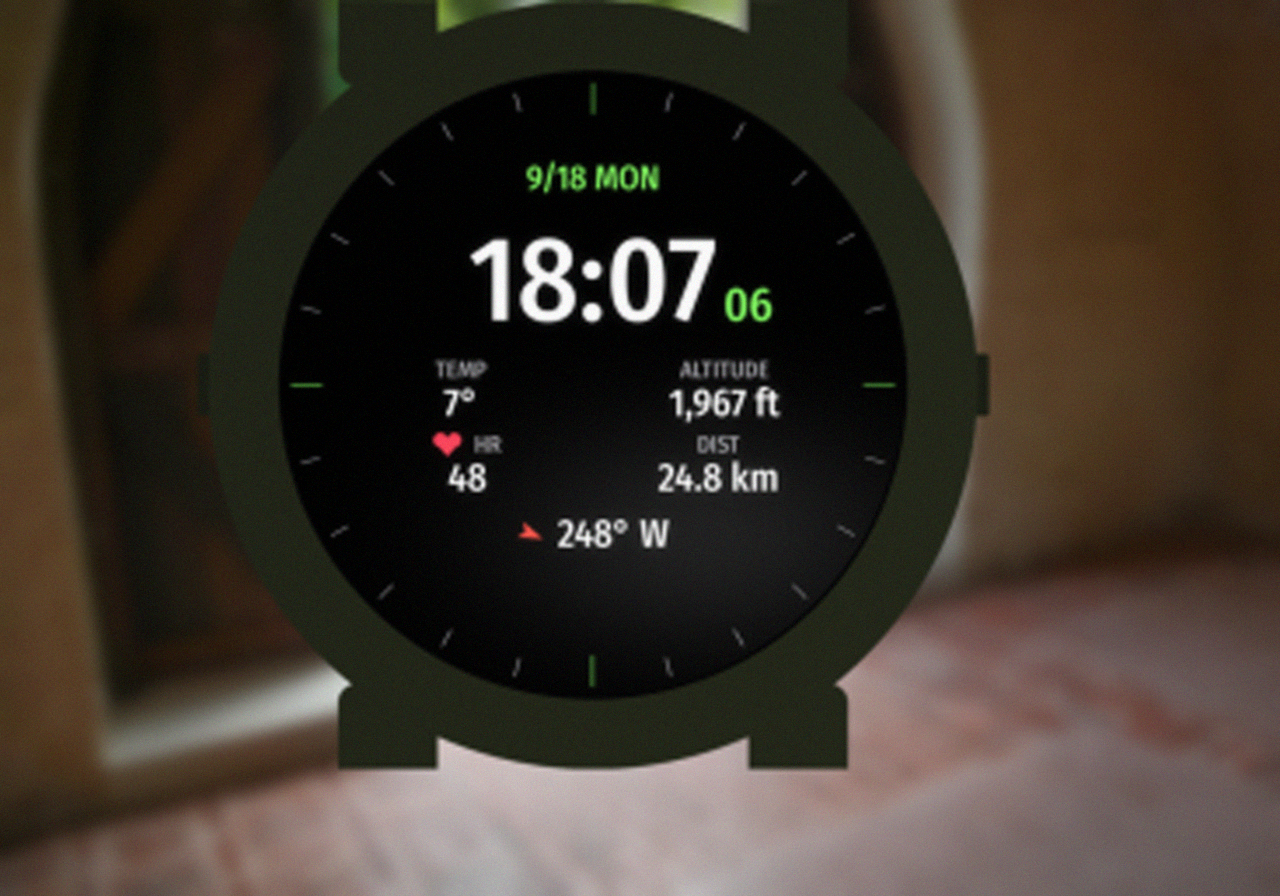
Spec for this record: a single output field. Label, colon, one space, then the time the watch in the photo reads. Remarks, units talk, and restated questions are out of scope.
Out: 18:07:06
